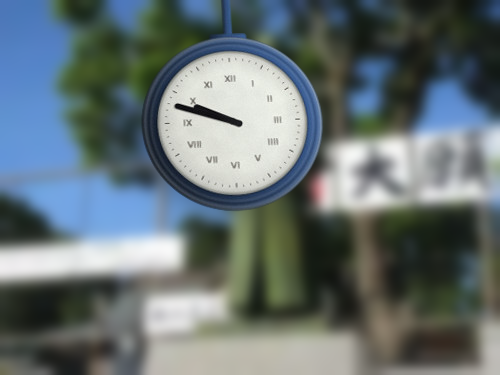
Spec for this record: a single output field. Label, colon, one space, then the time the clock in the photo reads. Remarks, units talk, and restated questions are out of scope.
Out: 9:48
